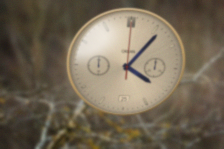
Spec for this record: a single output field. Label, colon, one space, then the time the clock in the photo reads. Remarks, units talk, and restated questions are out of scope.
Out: 4:06
